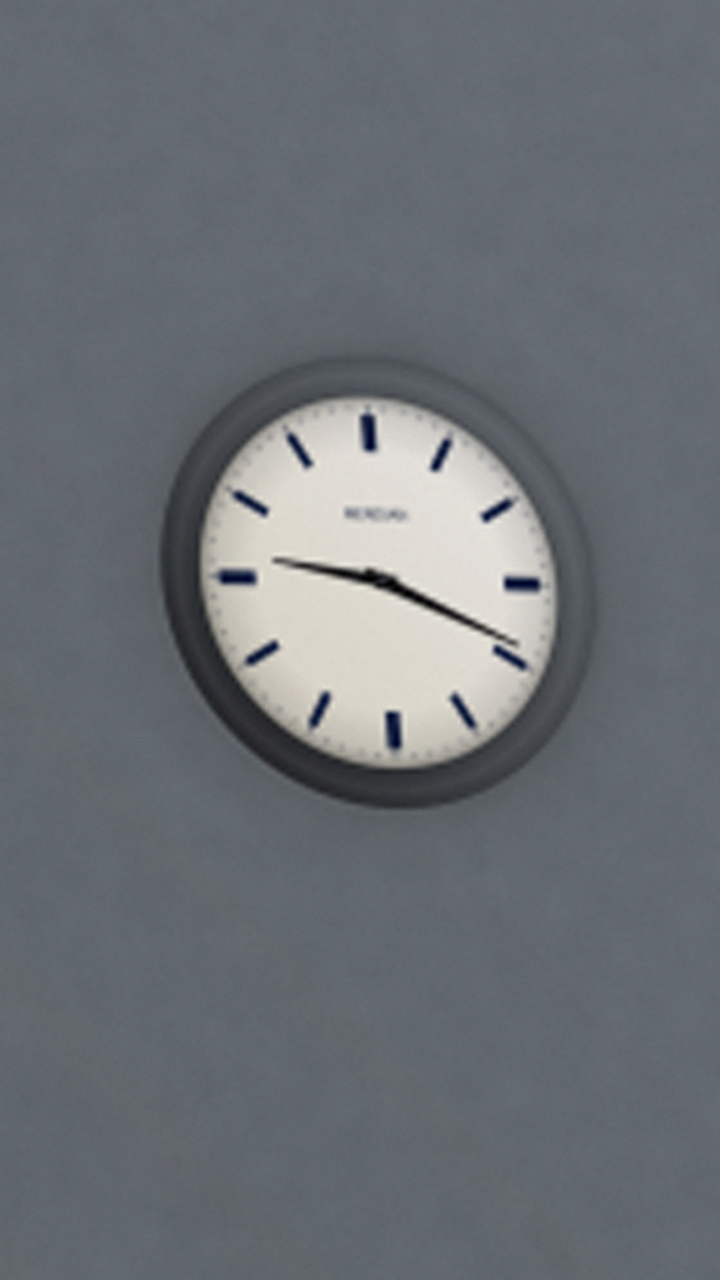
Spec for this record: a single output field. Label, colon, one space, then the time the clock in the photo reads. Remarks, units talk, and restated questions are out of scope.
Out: 9:19
